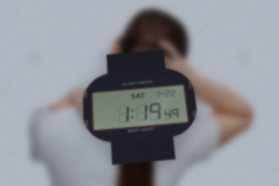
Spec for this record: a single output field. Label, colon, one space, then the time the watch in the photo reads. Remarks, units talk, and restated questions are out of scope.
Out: 1:19
